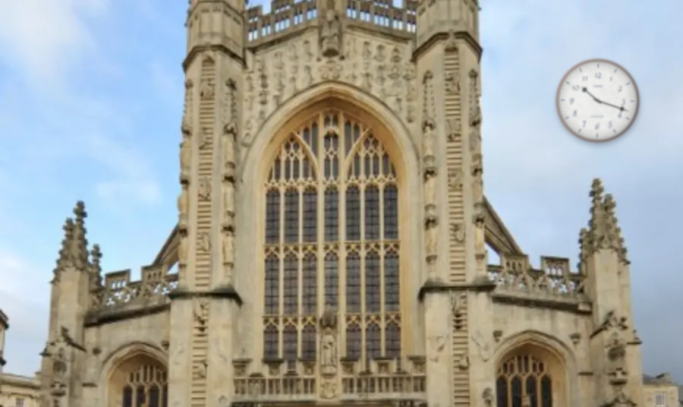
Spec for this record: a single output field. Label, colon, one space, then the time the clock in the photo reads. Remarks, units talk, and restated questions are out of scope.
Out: 10:18
